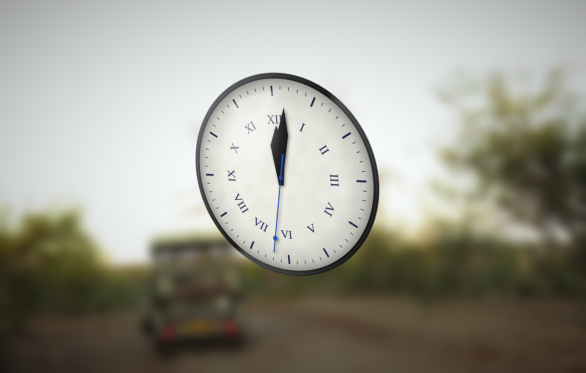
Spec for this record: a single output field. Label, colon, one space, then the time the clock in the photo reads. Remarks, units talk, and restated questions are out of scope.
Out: 12:01:32
